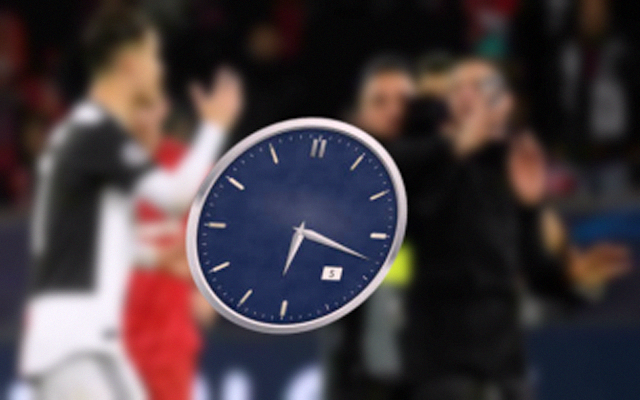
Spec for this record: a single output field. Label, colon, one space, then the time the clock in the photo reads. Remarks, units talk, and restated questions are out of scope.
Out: 6:18
